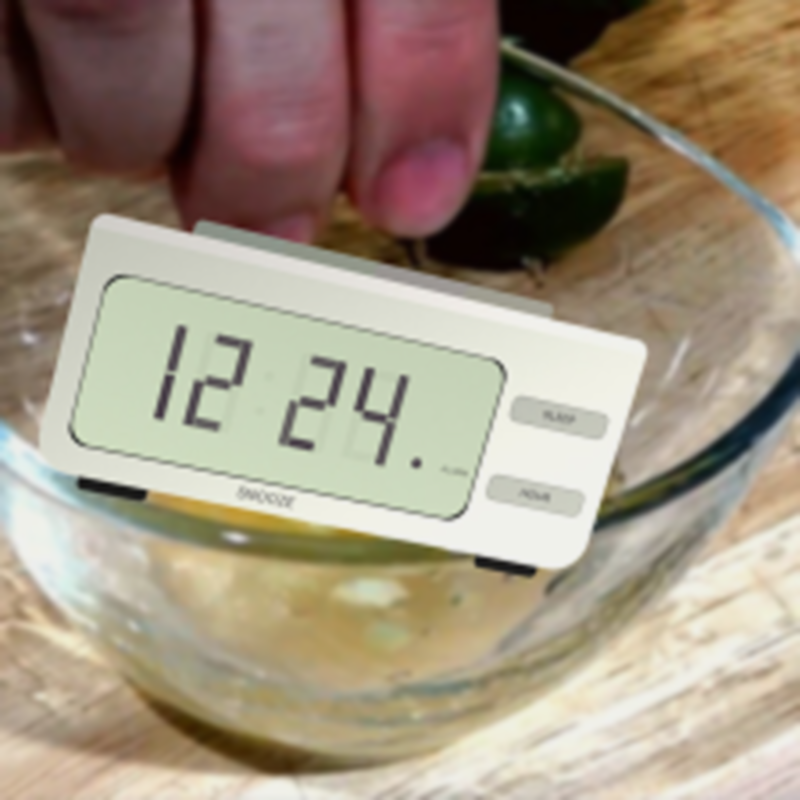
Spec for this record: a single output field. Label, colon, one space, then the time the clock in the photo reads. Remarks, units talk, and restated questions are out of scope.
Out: 12:24
